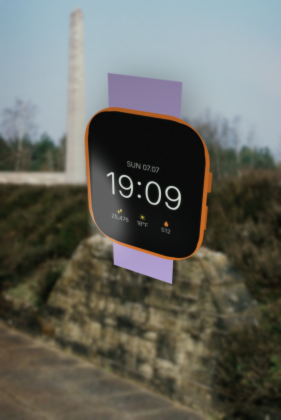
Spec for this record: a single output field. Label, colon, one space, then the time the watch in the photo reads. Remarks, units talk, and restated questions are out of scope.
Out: 19:09
